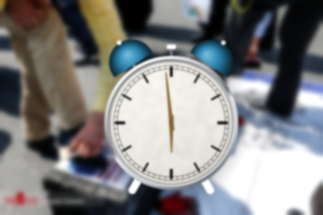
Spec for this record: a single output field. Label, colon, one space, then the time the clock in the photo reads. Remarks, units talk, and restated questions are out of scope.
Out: 5:59
